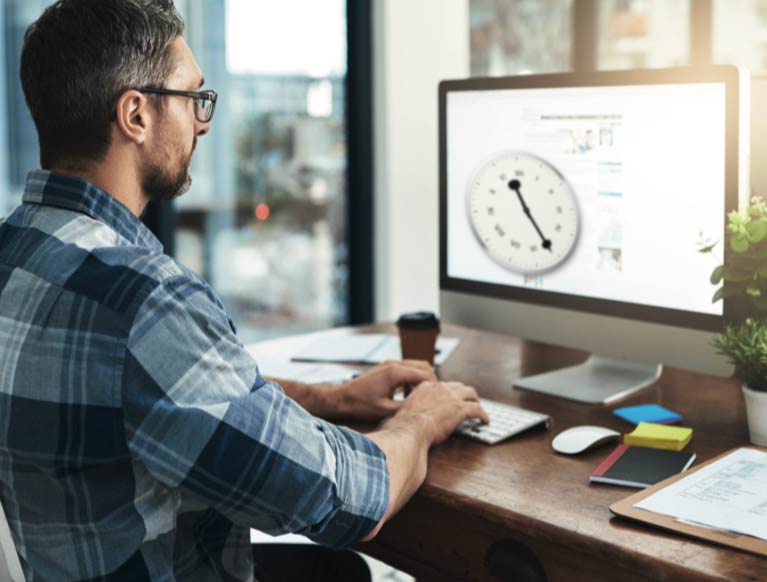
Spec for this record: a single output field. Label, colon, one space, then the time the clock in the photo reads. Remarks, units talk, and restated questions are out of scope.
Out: 11:26
